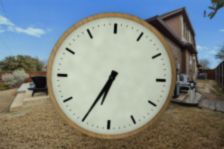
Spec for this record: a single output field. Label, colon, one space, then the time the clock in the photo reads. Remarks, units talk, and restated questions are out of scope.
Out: 6:35
